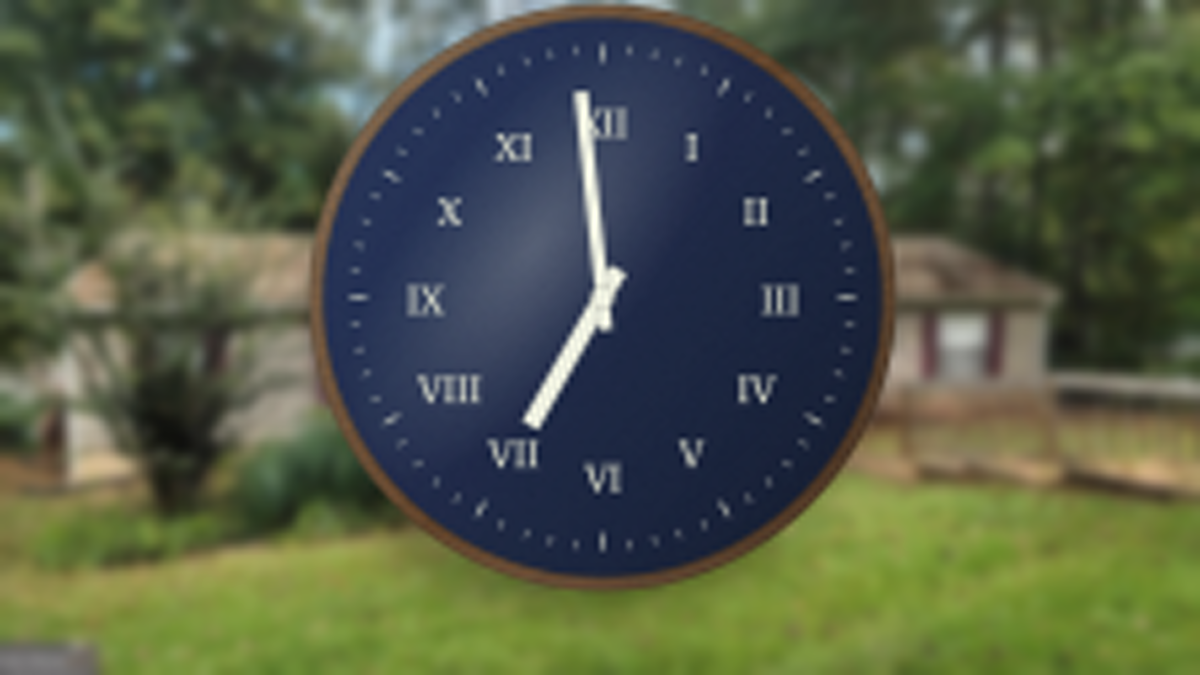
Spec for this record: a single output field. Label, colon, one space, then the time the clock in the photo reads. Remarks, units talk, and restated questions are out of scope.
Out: 6:59
